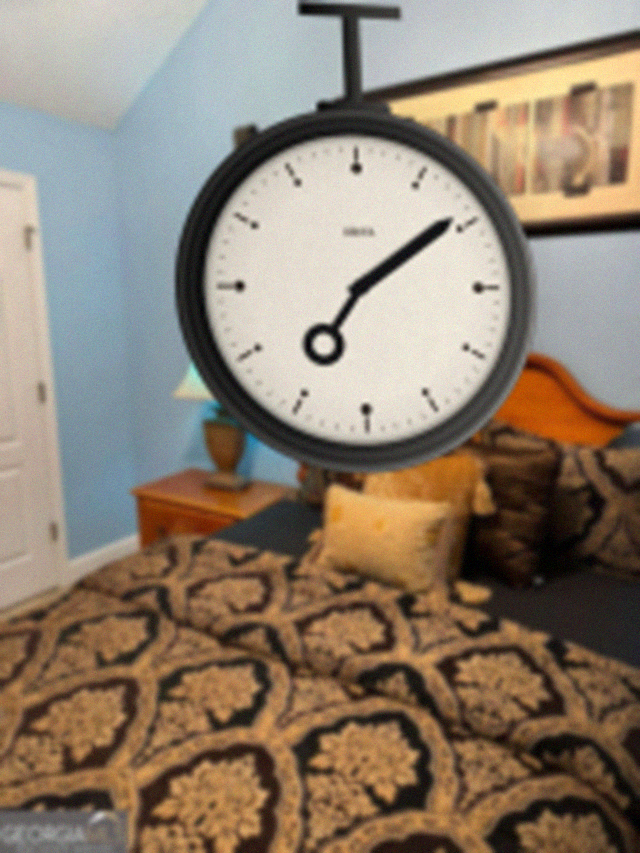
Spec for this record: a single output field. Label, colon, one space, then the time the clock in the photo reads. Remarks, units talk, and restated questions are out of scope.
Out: 7:09
